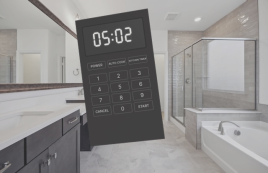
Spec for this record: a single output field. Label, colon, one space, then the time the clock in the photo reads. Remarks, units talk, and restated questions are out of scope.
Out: 5:02
